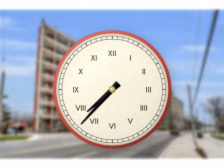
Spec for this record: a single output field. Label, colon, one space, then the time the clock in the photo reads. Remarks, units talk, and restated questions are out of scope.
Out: 7:37
